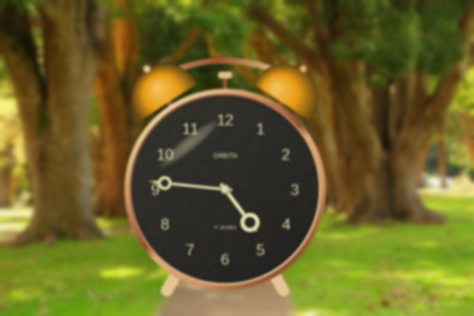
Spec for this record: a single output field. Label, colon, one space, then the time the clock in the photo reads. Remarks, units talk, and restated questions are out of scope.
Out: 4:46
